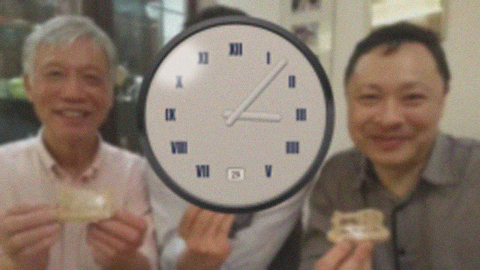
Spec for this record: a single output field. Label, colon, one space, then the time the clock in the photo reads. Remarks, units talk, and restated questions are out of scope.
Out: 3:07
